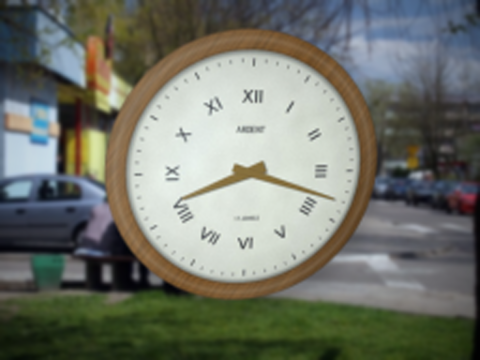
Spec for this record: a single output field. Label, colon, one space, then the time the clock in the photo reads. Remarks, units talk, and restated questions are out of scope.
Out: 8:18
